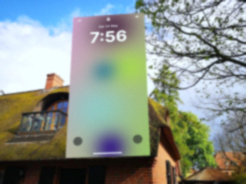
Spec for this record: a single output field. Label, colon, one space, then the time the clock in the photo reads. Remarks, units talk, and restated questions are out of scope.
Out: 7:56
